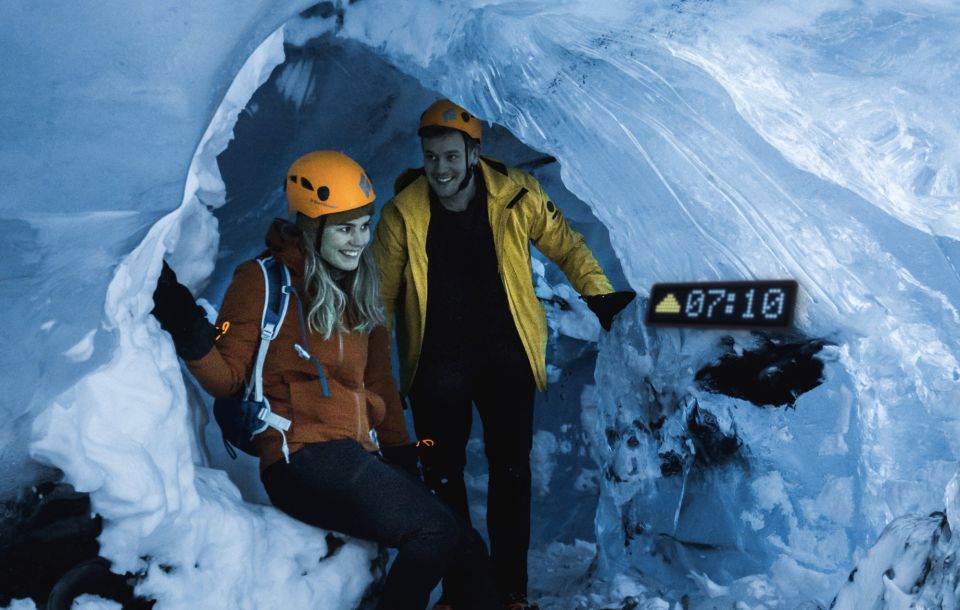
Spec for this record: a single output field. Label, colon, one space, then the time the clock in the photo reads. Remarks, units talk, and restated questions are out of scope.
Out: 7:10
